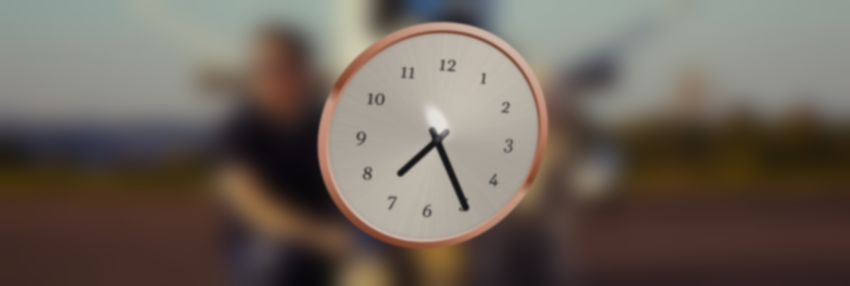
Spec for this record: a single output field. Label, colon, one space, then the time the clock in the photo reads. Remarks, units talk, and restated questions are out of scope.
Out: 7:25
